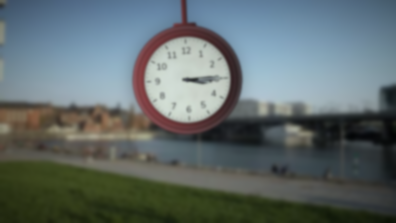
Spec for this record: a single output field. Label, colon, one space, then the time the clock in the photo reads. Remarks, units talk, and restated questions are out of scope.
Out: 3:15
